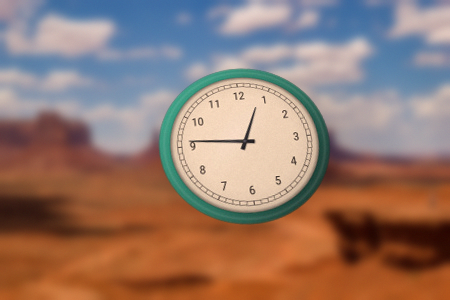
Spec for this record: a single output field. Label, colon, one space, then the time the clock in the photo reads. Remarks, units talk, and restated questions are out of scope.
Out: 12:46
